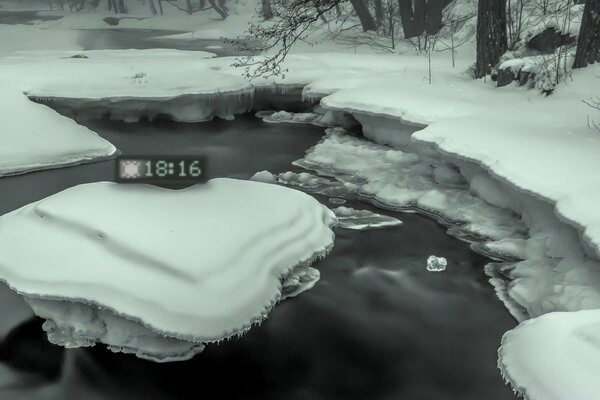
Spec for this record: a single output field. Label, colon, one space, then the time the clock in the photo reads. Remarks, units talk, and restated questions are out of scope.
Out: 18:16
